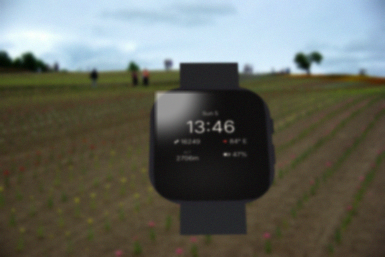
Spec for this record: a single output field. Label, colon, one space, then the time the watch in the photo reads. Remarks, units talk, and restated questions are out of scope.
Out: 13:46
